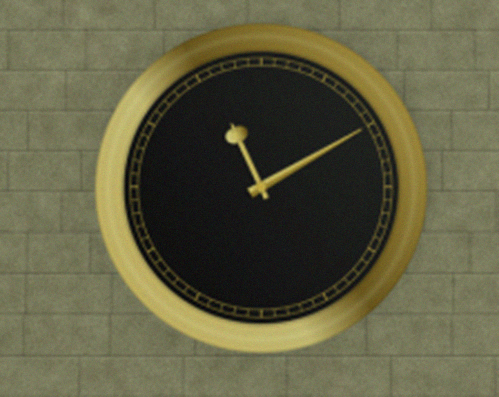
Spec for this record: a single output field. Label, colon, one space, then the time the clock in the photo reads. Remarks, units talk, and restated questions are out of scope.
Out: 11:10
